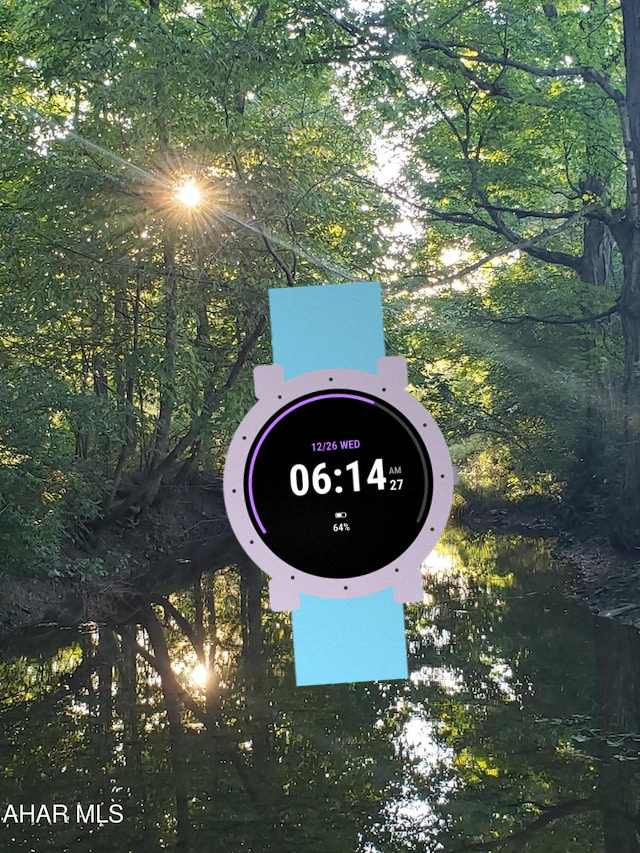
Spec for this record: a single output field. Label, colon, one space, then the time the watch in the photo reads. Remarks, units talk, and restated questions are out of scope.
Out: 6:14:27
